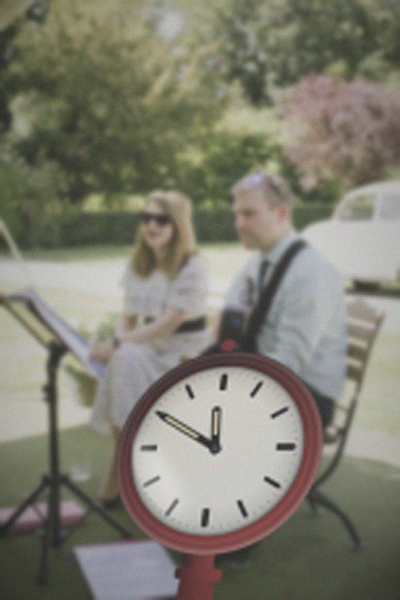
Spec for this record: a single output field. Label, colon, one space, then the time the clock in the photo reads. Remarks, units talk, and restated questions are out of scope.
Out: 11:50
